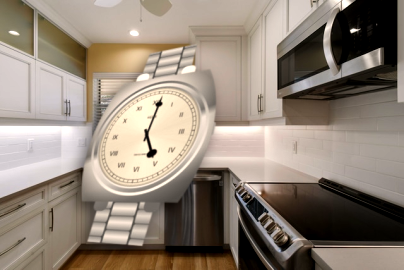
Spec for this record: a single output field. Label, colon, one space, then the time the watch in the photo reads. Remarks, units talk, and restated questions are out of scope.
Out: 5:01
